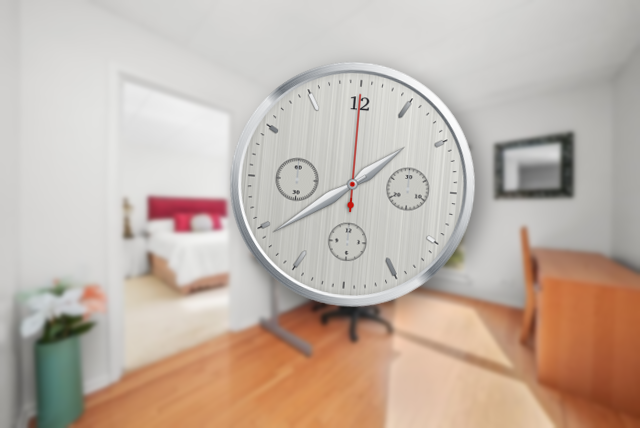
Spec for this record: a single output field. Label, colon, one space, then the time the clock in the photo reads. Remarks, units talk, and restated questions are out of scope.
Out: 1:39
